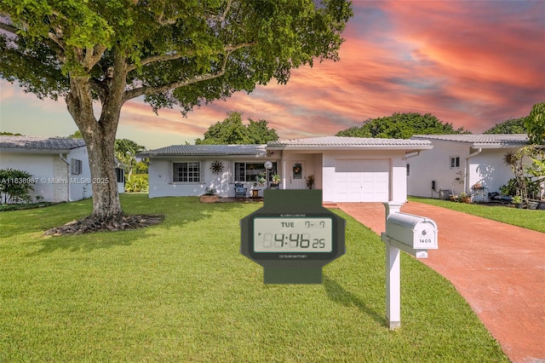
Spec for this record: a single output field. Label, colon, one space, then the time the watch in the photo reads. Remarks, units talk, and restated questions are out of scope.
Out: 4:46:25
